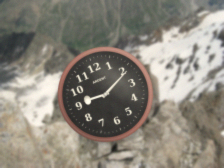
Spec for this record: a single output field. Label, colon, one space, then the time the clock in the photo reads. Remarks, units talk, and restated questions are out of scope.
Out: 9:11
